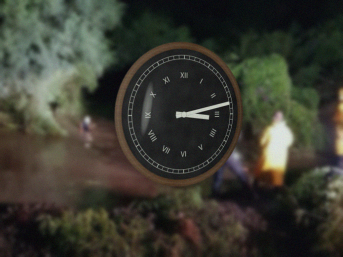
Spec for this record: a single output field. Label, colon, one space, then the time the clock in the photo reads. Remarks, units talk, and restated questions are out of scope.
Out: 3:13
